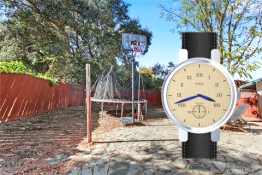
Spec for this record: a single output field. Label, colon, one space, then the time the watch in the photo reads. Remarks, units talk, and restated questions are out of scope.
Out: 3:42
